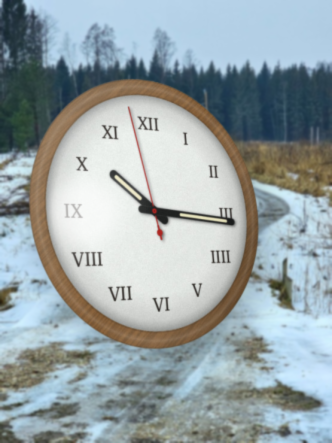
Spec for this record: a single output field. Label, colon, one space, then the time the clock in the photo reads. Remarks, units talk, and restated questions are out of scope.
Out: 10:15:58
